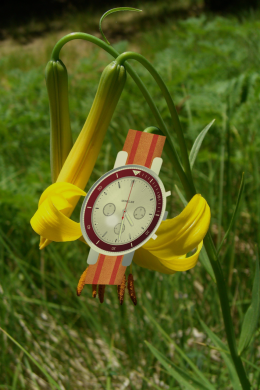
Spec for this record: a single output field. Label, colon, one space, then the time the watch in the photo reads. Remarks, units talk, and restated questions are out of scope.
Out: 4:29
